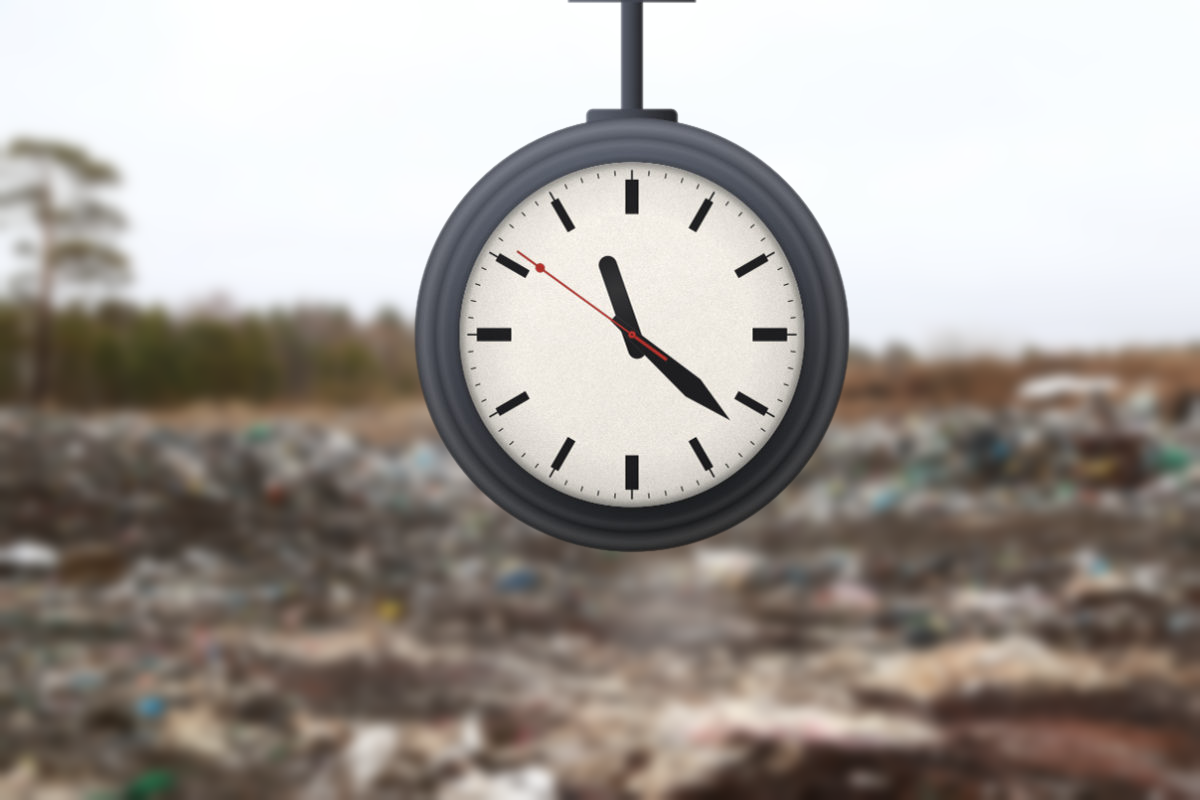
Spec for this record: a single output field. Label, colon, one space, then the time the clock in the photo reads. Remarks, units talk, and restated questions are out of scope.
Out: 11:21:51
